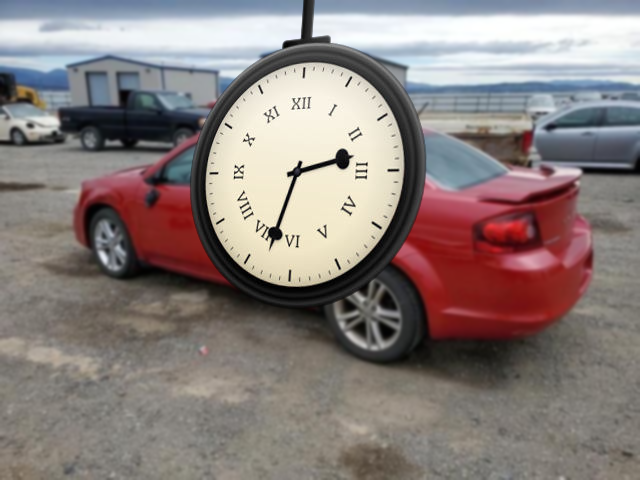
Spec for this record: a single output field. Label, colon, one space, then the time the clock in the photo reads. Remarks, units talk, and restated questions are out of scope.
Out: 2:33
